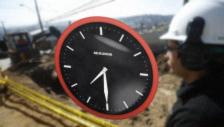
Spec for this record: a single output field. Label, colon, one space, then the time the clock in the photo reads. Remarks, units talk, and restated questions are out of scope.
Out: 7:30
